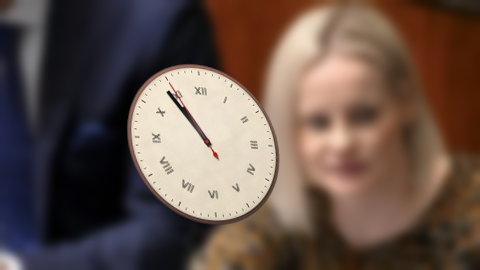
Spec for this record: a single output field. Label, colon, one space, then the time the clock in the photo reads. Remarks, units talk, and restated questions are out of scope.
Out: 10:53:55
